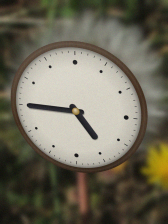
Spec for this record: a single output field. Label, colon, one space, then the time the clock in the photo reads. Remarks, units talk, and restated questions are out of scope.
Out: 4:45
